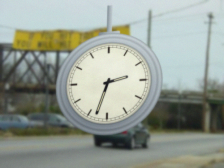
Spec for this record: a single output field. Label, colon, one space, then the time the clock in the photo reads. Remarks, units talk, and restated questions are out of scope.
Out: 2:33
